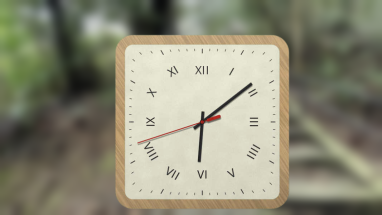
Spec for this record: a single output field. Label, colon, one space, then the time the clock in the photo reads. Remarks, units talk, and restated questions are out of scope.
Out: 6:08:42
